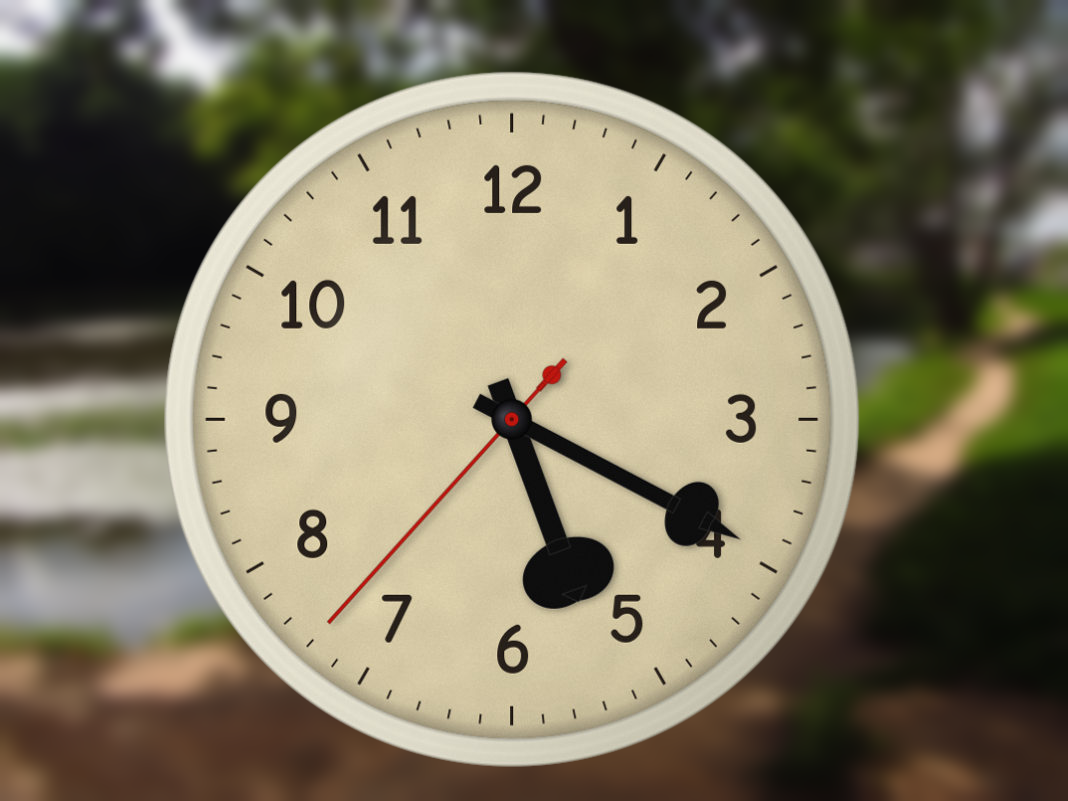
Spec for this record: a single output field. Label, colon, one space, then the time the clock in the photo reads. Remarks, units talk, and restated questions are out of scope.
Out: 5:19:37
